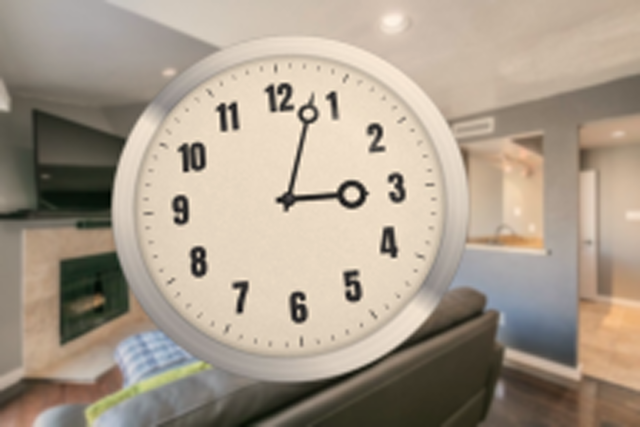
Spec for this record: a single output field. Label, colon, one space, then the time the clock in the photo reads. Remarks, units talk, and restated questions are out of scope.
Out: 3:03
